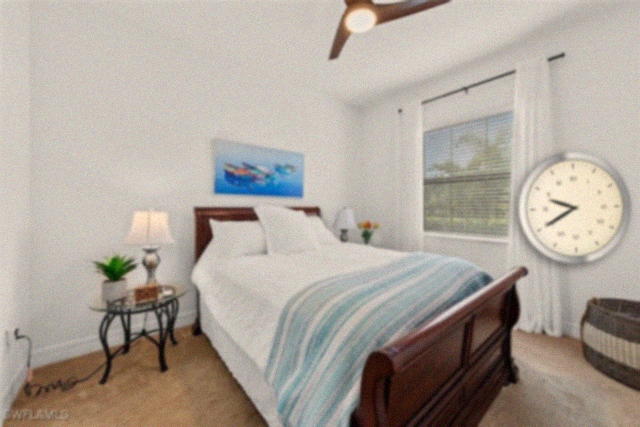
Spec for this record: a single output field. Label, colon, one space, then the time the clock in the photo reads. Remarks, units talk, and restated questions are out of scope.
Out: 9:40
